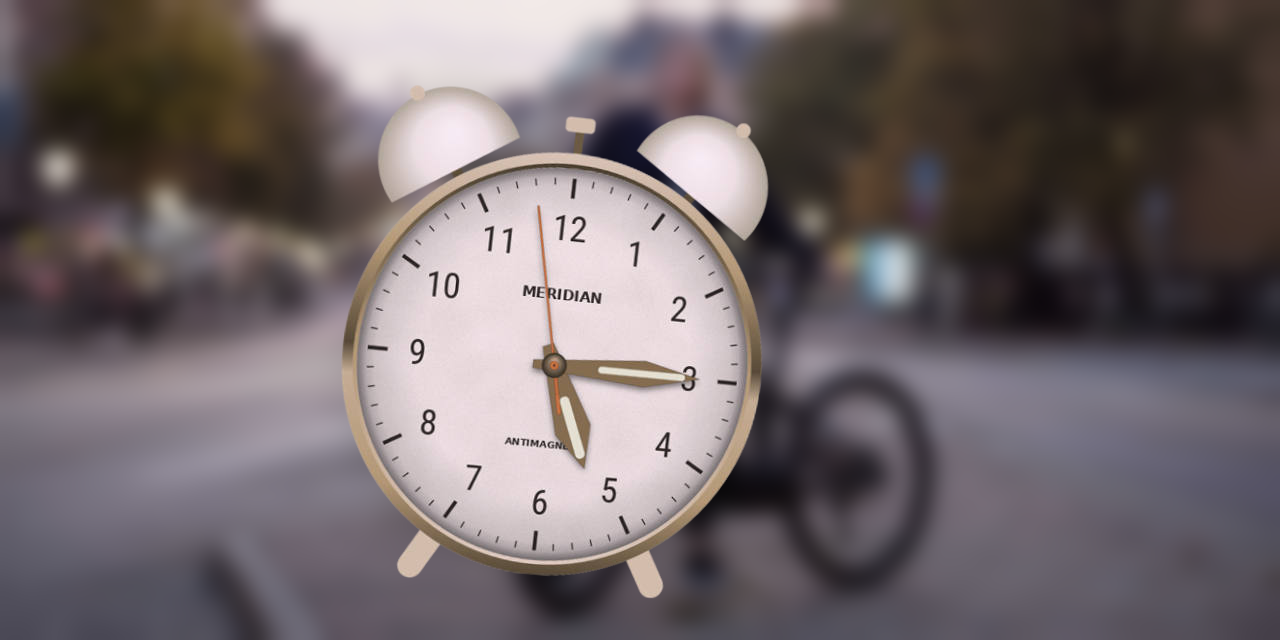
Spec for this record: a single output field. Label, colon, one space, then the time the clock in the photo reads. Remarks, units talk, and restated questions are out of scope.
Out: 5:14:58
